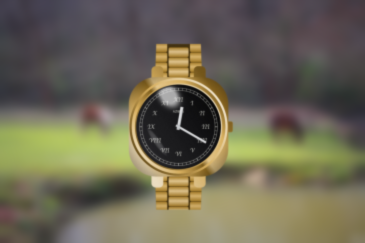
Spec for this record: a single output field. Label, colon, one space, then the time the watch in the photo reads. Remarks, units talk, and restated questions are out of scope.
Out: 12:20
